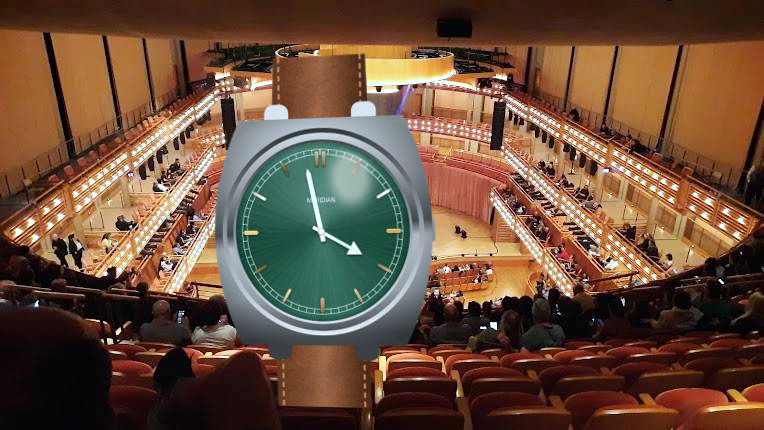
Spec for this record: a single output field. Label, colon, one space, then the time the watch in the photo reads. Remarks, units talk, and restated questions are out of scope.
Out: 3:58
